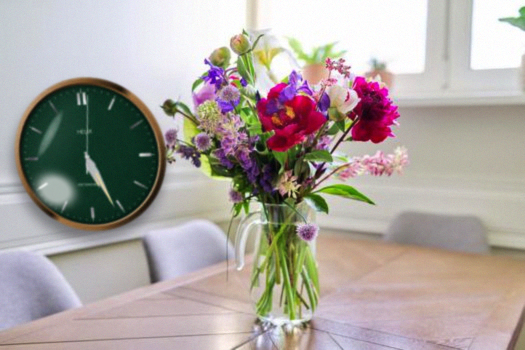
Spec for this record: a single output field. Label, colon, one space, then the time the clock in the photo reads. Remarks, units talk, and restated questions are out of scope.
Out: 5:26:01
